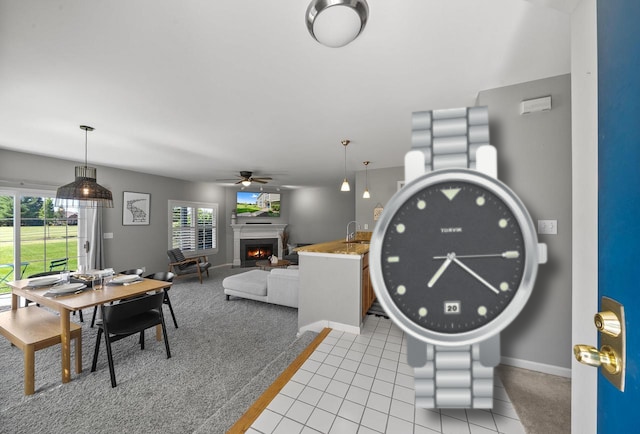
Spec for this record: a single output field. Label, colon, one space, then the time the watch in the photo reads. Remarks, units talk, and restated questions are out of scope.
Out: 7:21:15
